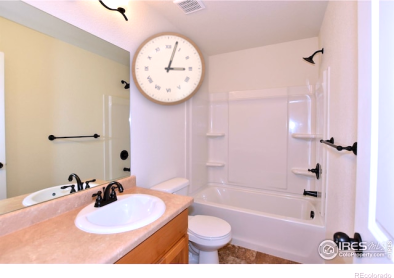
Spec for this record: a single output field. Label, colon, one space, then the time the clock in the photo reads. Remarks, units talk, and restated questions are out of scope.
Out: 3:03
